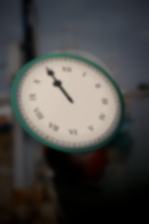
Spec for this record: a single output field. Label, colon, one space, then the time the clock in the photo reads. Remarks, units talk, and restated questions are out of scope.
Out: 10:55
